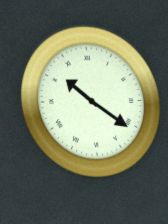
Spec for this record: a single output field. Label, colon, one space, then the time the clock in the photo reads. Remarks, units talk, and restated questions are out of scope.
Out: 10:21
